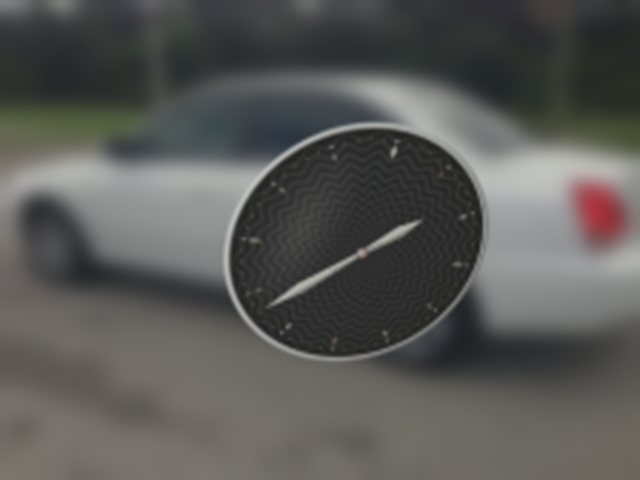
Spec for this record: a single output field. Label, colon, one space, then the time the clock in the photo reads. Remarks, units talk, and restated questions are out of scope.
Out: 1:38
